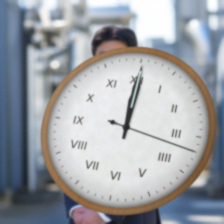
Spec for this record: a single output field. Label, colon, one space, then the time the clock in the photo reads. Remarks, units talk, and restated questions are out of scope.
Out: 12:00:17
